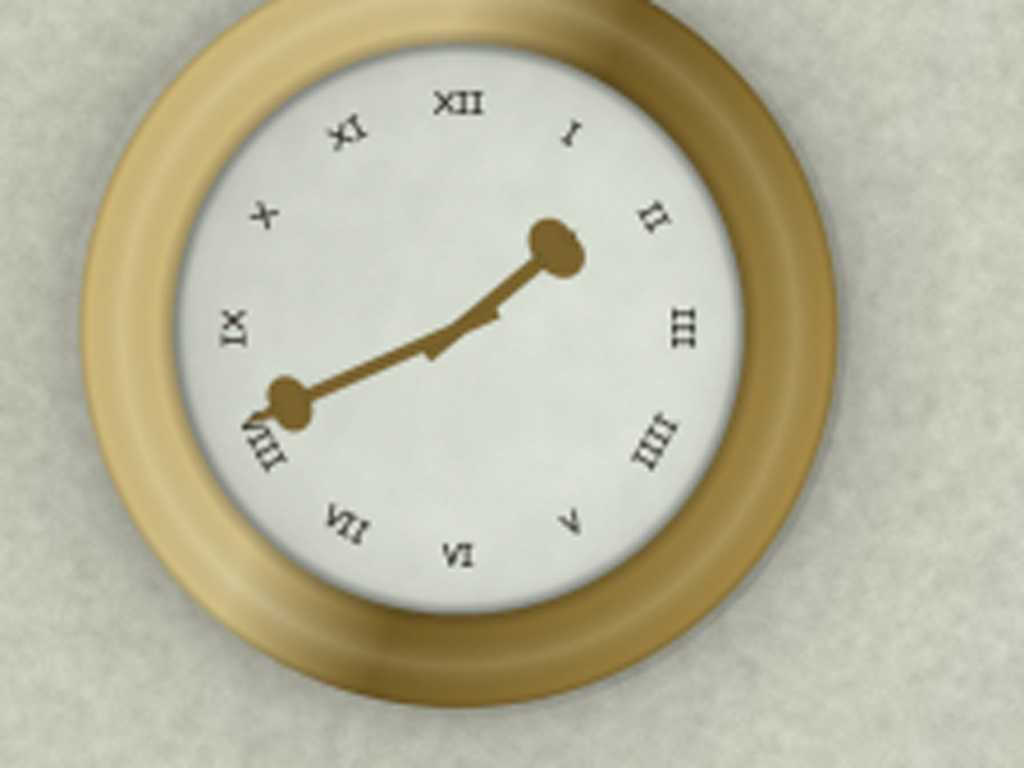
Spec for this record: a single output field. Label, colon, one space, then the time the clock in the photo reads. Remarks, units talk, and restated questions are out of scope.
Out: 1:41
